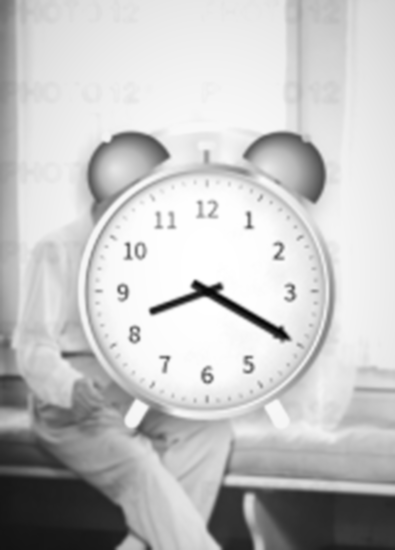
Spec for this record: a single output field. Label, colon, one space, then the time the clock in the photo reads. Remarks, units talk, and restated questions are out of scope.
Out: 8:20
